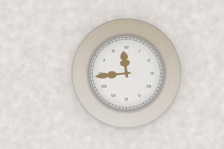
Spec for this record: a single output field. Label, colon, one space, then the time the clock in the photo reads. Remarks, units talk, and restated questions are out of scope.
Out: 11:44
